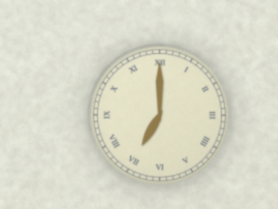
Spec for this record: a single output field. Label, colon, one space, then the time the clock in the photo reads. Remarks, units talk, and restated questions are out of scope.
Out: 7:00
